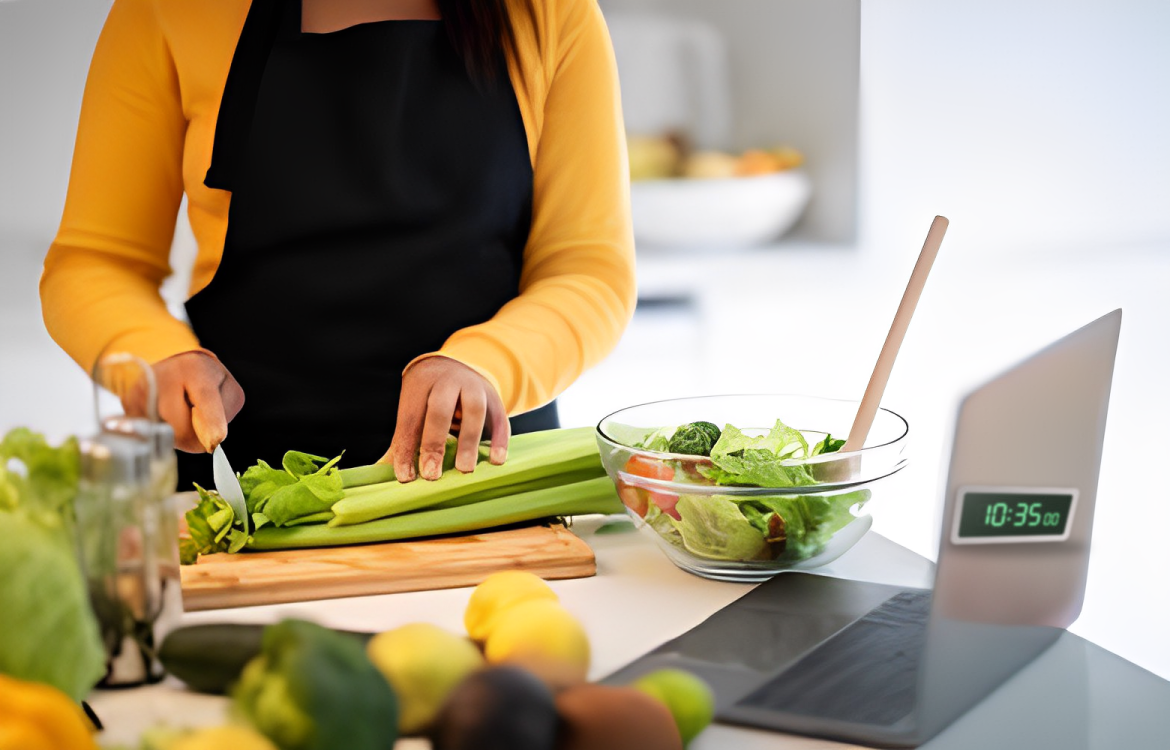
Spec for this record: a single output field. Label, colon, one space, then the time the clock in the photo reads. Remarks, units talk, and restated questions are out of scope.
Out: 10:35:00
